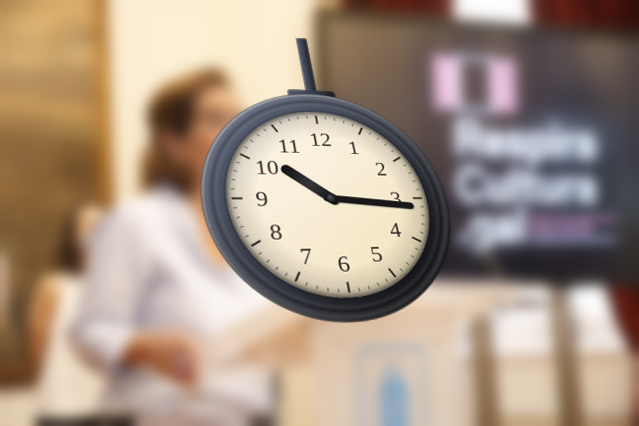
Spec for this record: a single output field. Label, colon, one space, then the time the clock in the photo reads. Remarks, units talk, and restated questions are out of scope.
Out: 10:16
